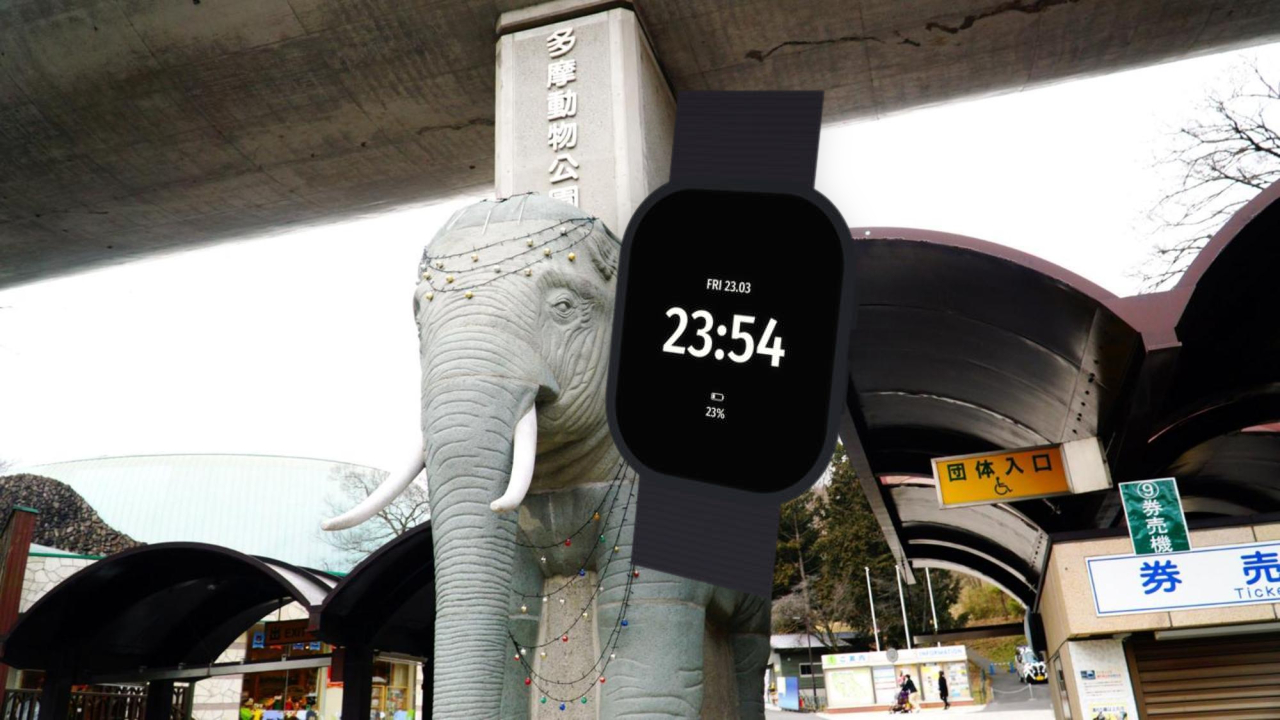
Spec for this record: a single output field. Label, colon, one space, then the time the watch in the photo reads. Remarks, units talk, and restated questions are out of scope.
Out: 23:54
